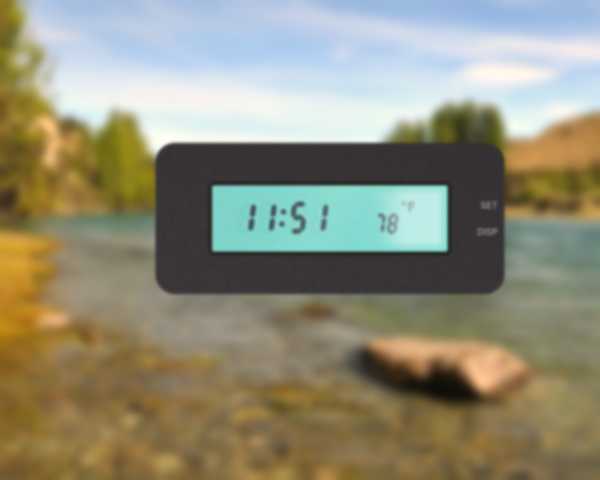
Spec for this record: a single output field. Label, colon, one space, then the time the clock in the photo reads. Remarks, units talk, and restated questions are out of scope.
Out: 11:51
